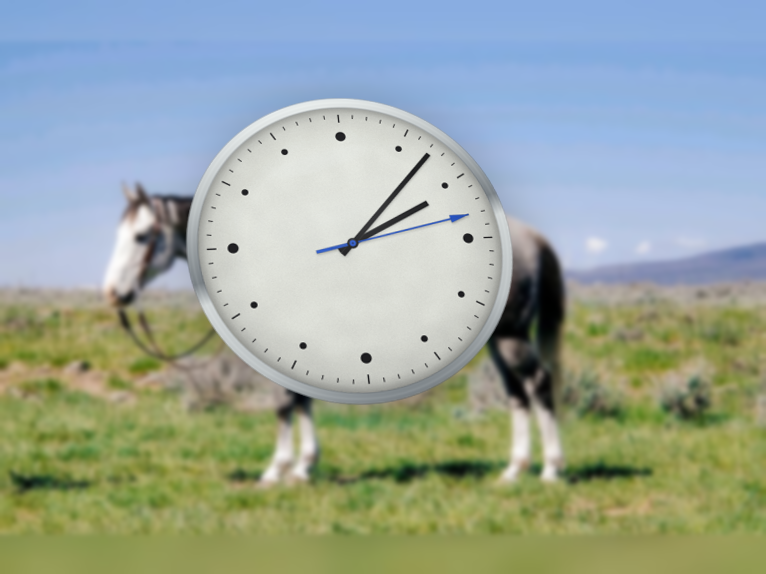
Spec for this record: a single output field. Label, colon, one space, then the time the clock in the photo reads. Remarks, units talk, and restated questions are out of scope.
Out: 2:07:13
